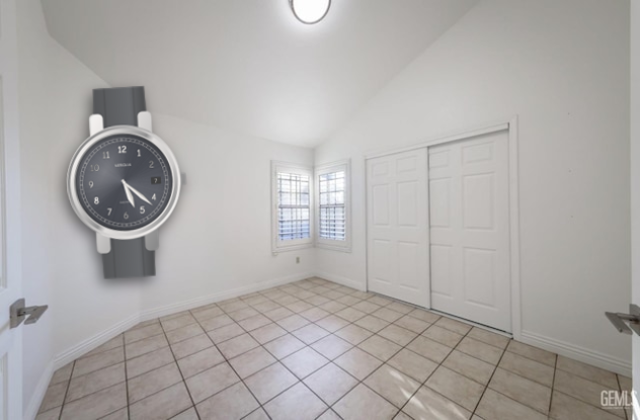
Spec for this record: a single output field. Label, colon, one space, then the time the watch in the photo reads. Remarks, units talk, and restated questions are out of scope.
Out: 5:22
